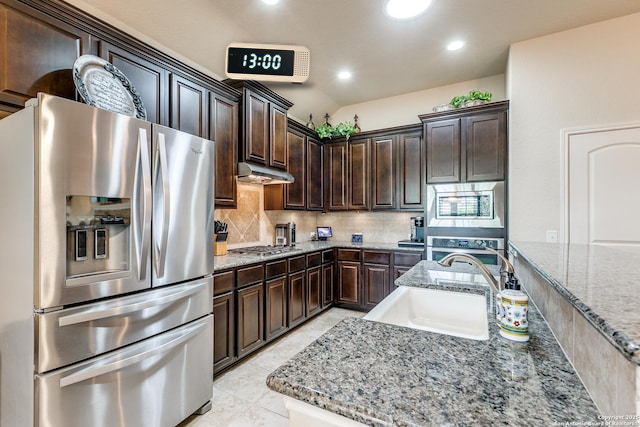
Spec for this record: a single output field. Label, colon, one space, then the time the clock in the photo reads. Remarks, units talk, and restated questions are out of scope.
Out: 13:00
